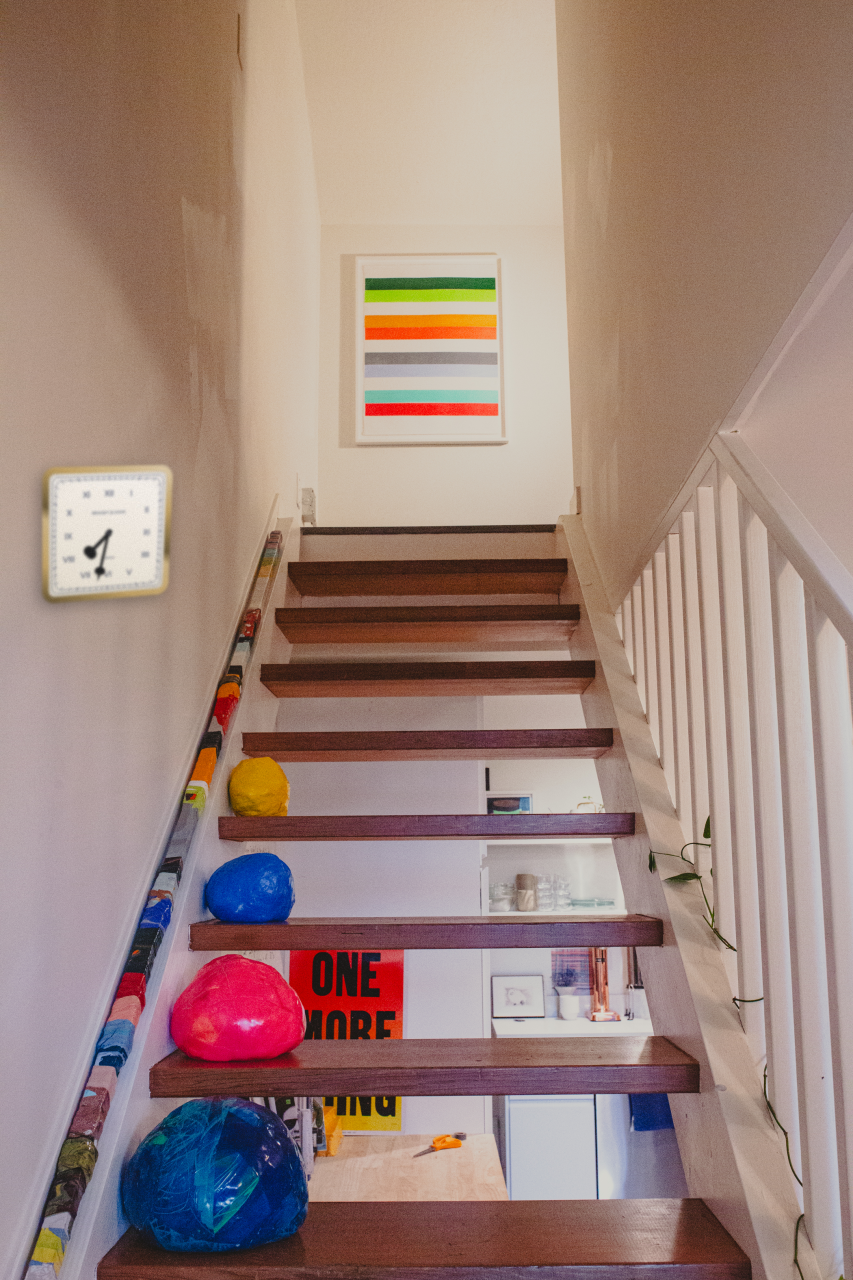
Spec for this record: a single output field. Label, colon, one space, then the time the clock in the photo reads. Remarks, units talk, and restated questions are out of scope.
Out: 7:32
